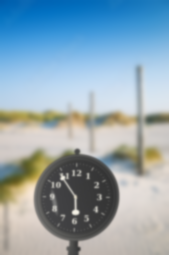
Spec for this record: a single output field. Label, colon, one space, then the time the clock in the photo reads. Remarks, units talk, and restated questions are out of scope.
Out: 5:54
